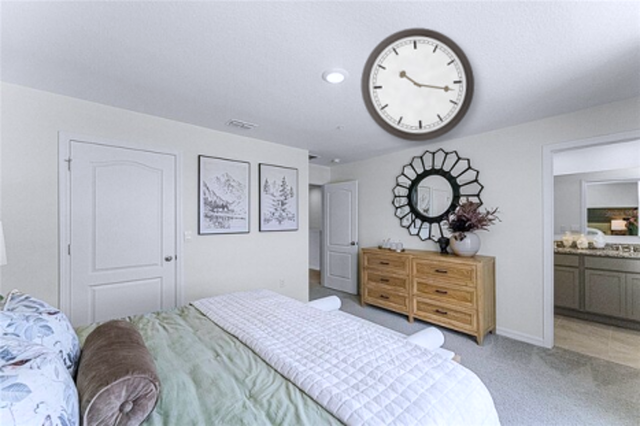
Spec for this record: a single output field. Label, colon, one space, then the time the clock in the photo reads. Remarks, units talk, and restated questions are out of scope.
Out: 10:17
